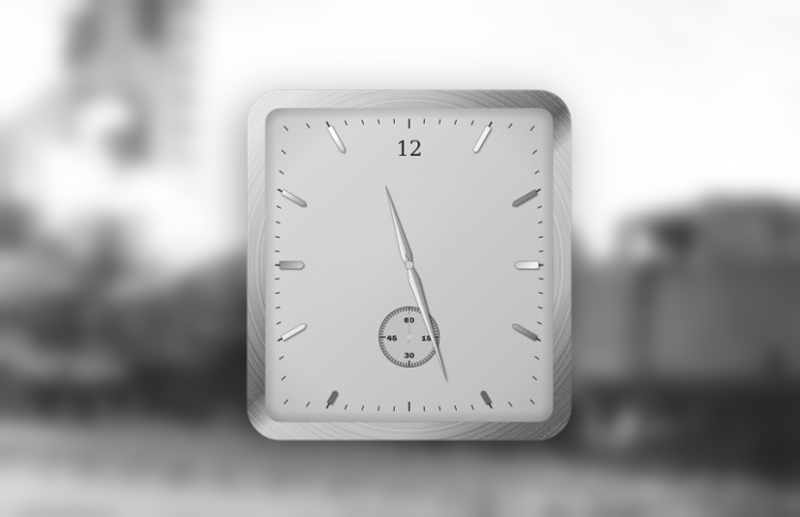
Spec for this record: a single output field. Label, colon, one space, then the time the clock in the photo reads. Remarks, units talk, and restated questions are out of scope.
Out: 11:27
